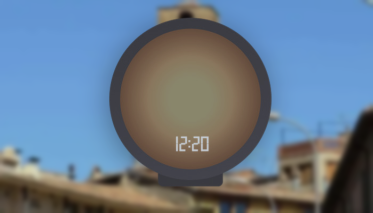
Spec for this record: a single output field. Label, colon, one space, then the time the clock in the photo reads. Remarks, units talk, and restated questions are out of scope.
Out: 12:20
